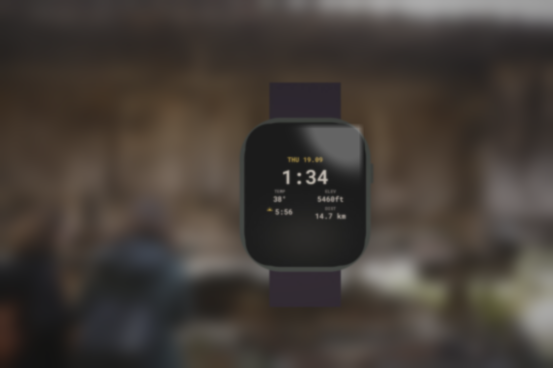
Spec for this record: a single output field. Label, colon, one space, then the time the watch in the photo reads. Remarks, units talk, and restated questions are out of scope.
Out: 1:34
